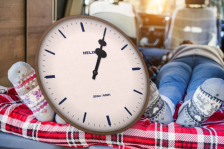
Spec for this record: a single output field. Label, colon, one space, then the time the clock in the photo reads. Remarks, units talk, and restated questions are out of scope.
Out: 1:05
